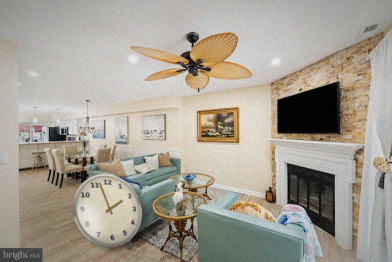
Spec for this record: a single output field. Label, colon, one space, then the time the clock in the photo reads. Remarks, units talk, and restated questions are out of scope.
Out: 1:57
